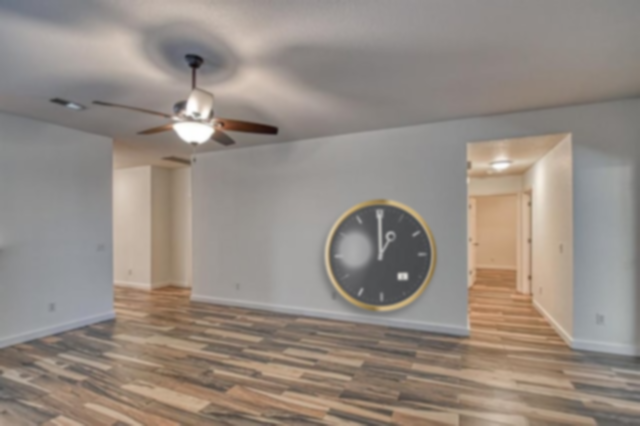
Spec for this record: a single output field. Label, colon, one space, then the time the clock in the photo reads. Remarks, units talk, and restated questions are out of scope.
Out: 1:00
